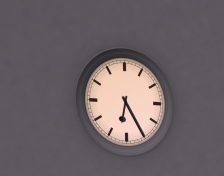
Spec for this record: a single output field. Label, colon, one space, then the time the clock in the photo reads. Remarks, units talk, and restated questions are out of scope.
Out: 6:25
